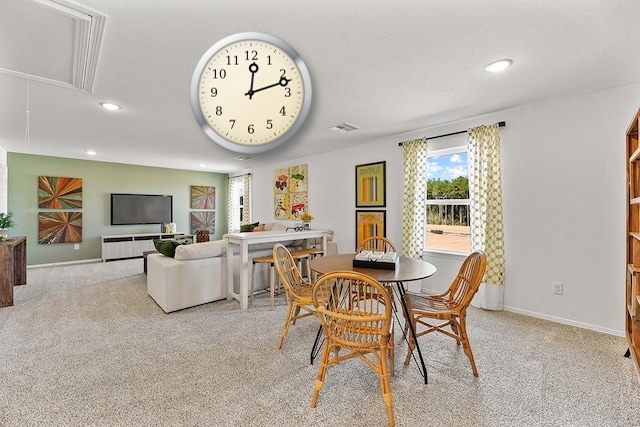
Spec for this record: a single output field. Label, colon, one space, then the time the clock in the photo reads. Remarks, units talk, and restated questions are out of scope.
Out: 12:12
